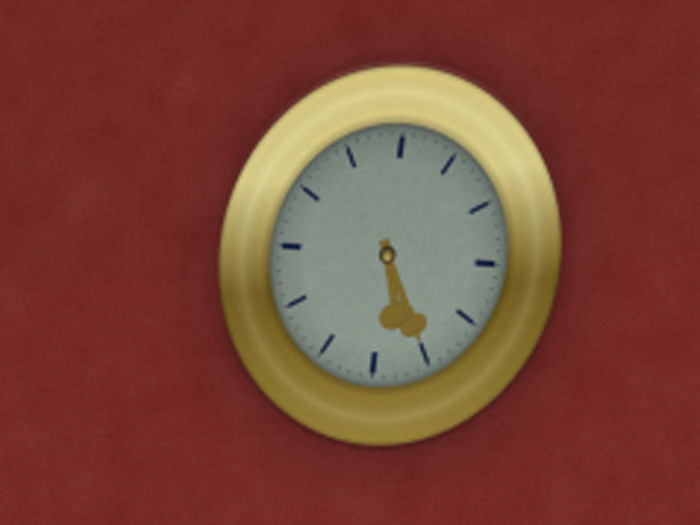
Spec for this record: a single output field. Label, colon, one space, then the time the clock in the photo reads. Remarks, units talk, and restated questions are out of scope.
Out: 5:25
